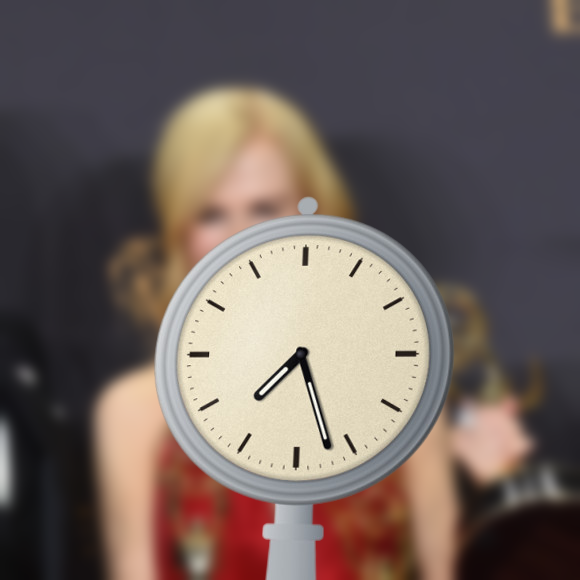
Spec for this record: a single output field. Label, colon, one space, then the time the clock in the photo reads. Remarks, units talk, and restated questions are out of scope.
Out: 7:27
